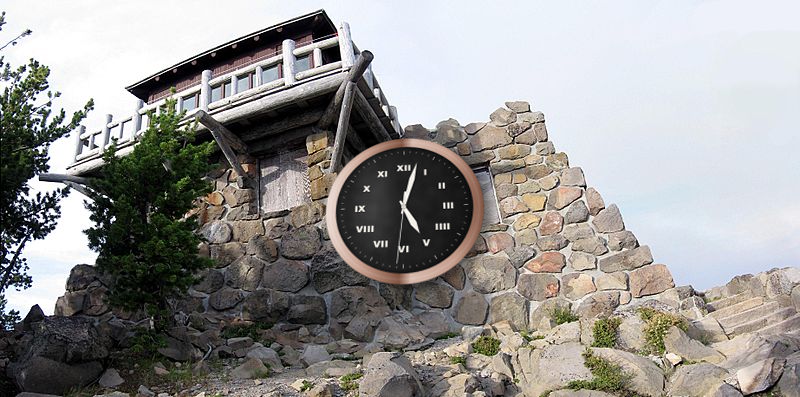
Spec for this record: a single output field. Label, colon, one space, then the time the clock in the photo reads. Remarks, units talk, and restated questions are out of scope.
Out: 5:02:31
